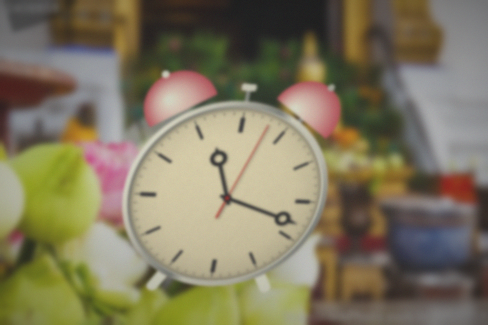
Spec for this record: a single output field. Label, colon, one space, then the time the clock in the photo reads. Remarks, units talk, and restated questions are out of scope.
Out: 11:18:03
